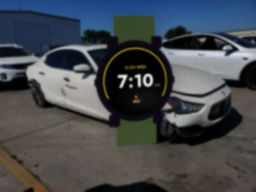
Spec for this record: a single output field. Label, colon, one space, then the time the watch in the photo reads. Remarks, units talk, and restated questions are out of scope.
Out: 7:10
